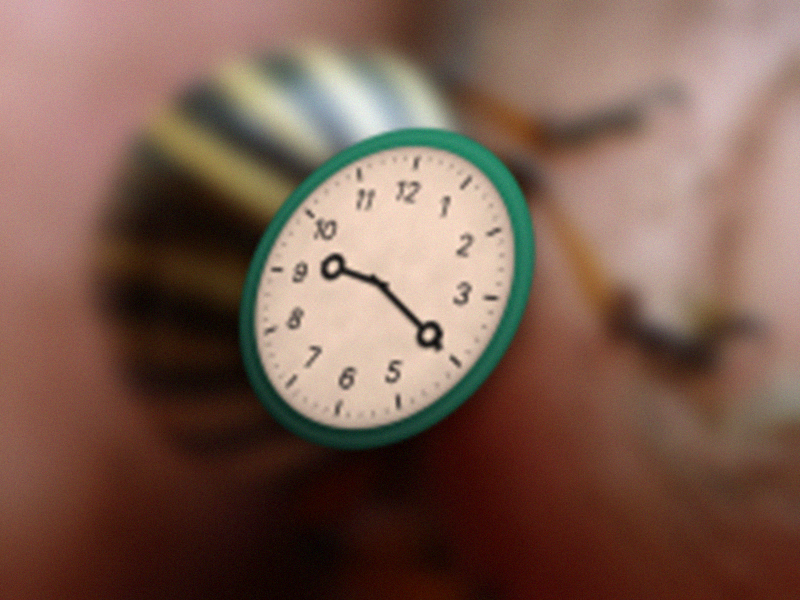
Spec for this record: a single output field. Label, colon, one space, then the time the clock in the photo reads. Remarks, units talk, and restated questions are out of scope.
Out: 9:20
